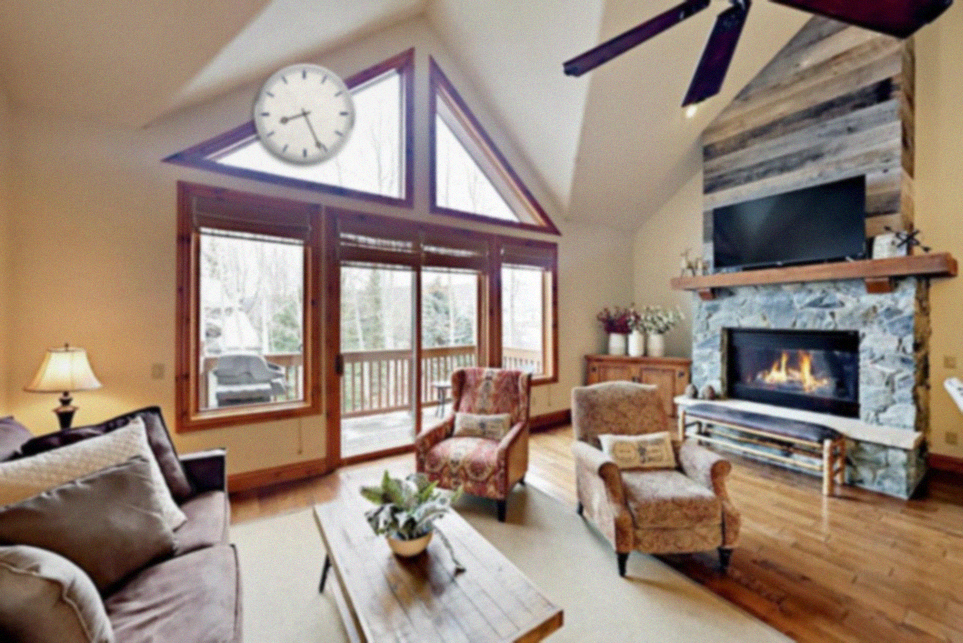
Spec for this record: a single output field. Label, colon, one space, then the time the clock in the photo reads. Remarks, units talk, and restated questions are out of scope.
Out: 8:26
